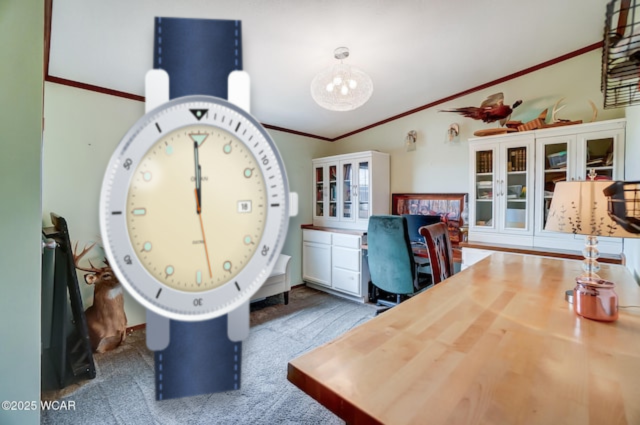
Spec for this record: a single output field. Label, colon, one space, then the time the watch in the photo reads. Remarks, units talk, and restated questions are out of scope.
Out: 11:59:28
